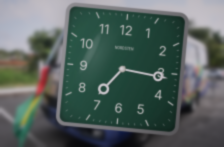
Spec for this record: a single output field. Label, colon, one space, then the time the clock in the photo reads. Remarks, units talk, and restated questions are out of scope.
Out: 7:16
